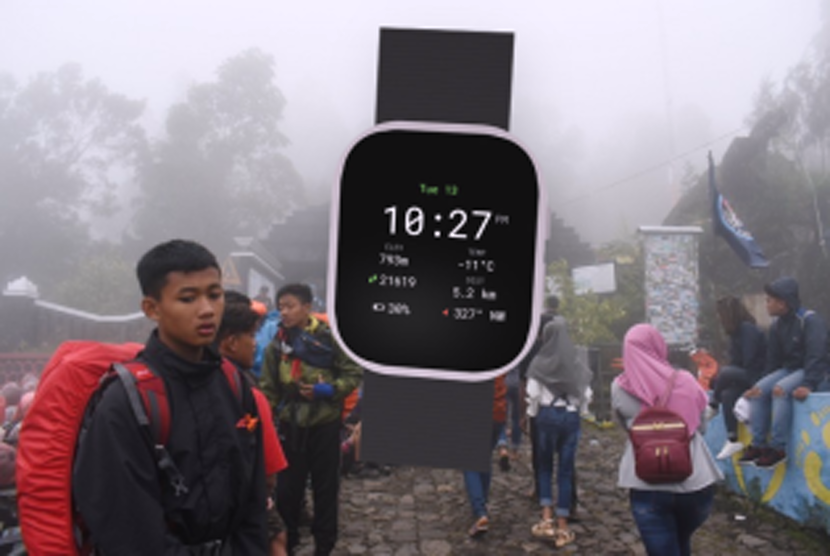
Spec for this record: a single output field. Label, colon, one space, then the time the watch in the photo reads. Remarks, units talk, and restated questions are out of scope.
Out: 10:27
